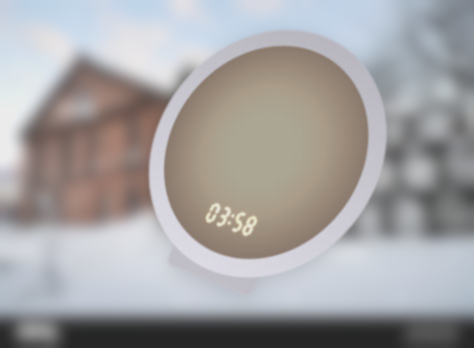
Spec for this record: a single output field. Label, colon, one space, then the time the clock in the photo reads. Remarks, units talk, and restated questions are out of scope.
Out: 3:58
